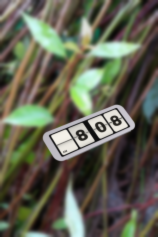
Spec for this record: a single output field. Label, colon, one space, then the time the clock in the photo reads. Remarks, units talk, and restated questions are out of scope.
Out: 8:08
